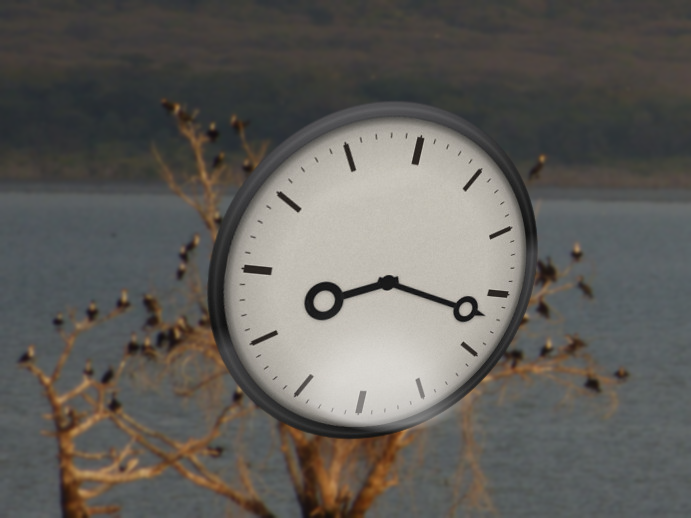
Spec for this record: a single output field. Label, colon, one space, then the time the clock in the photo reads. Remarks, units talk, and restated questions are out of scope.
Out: 8:17
